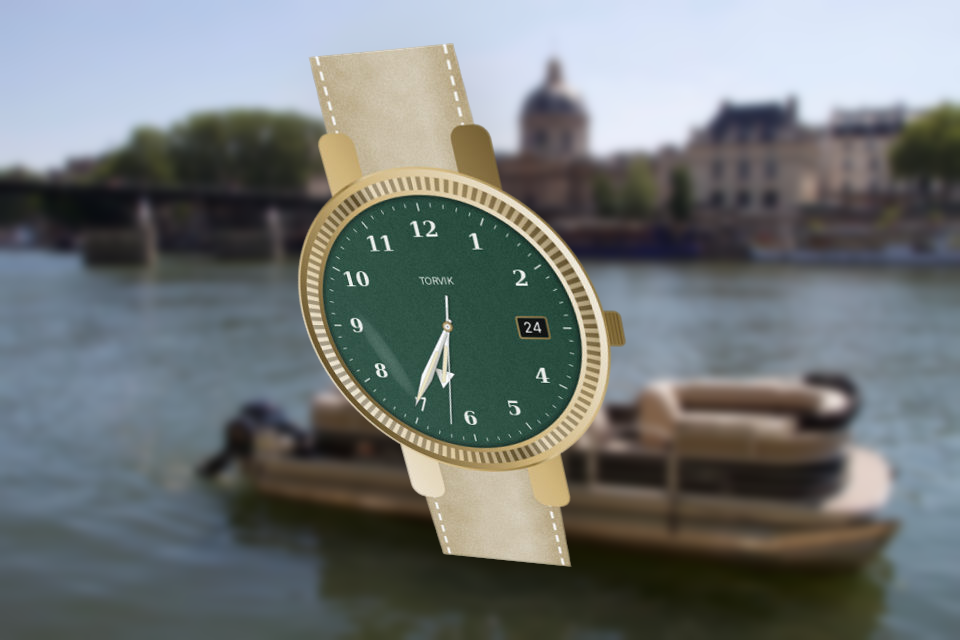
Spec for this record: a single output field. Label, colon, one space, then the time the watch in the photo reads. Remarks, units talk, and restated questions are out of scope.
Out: 6:35:32
